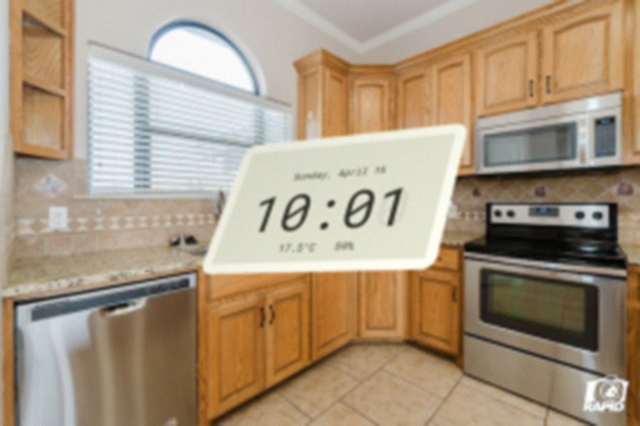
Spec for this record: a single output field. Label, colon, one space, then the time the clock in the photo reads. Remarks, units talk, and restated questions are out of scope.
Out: 10:01
